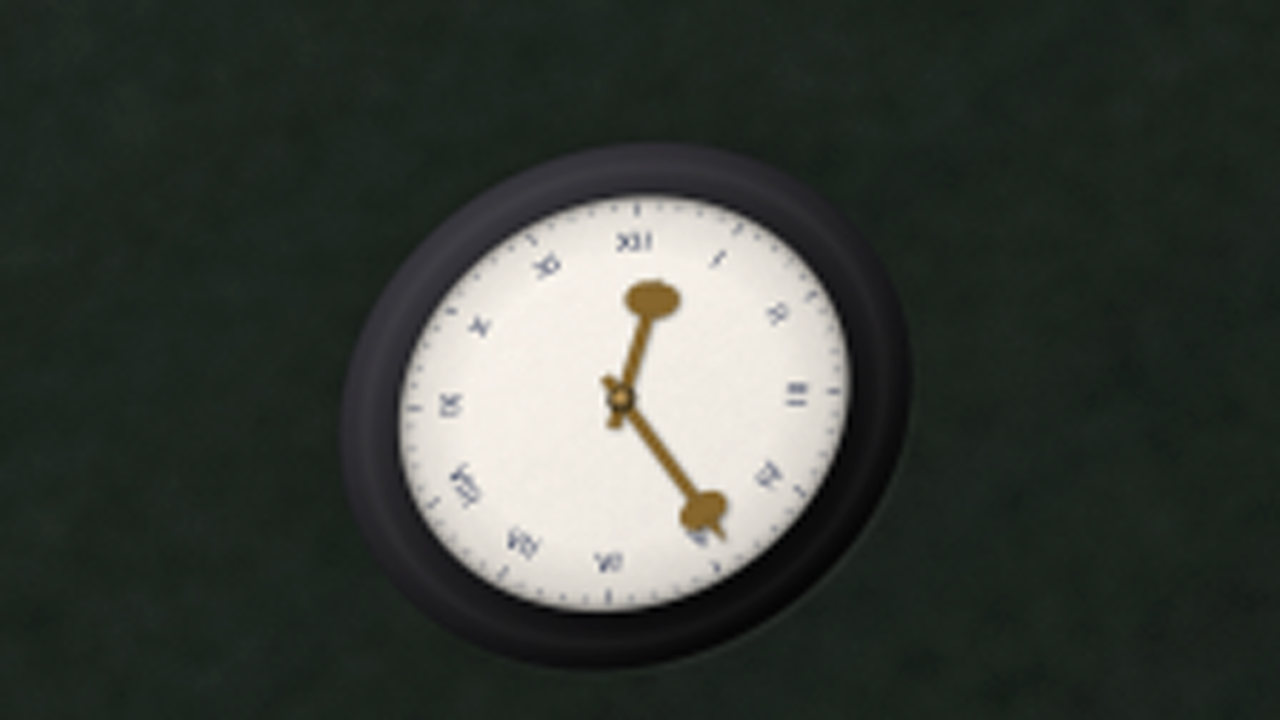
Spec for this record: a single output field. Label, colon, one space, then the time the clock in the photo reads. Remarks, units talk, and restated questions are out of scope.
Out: 12:24
